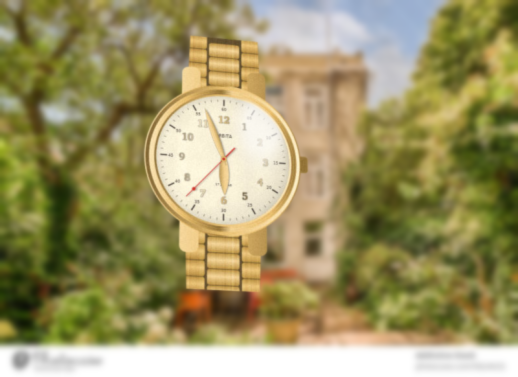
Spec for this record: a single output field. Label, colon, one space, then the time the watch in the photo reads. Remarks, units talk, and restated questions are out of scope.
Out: 5:56:37
